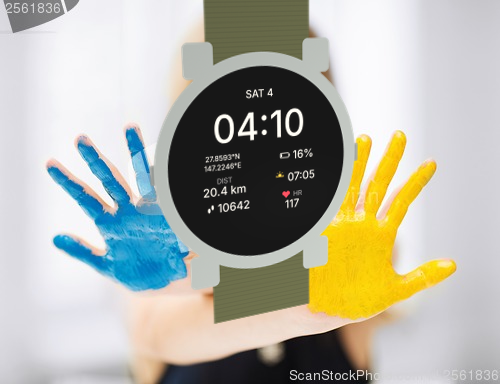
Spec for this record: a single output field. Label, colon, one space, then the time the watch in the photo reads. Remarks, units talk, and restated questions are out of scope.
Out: 4:10
